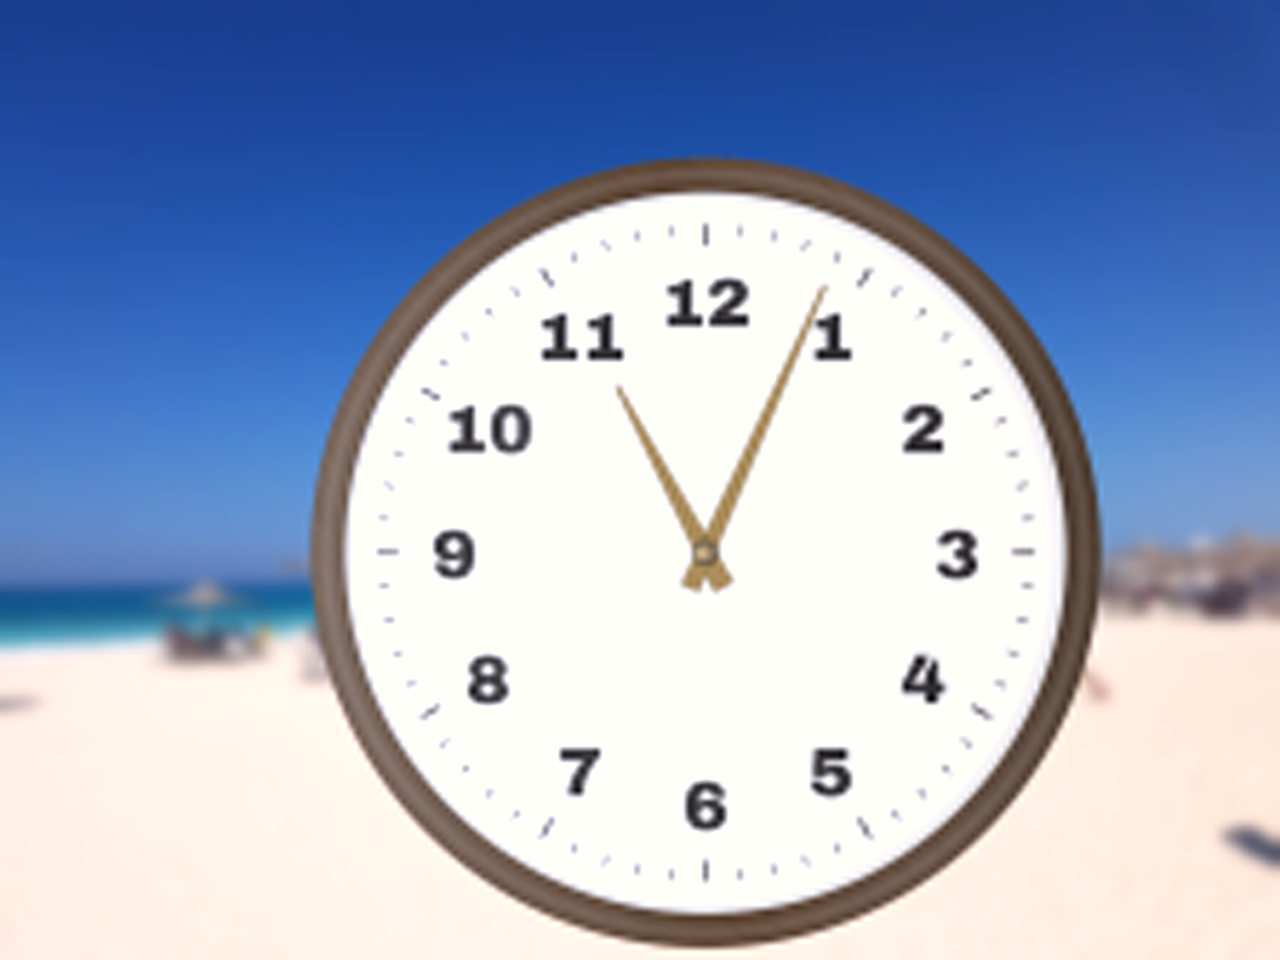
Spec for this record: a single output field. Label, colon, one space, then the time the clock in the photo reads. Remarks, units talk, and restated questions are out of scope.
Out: 11:04
